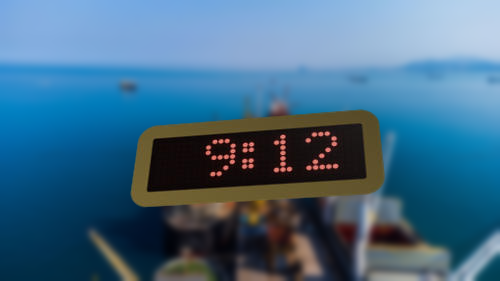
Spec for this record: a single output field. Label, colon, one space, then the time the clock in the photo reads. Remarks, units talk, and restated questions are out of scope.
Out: 9:12
